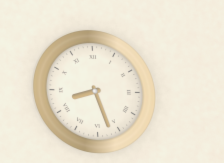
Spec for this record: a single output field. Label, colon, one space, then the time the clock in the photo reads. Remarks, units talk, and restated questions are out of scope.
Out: 8:27
